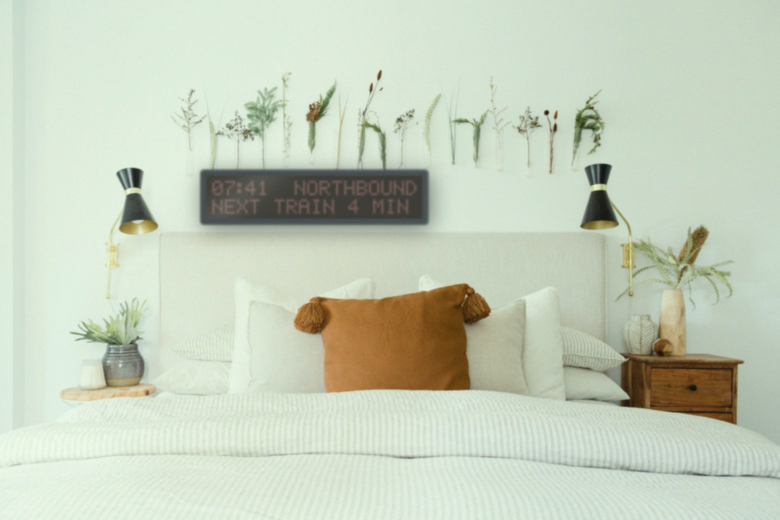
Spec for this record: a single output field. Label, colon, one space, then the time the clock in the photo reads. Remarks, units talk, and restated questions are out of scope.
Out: 7:41
